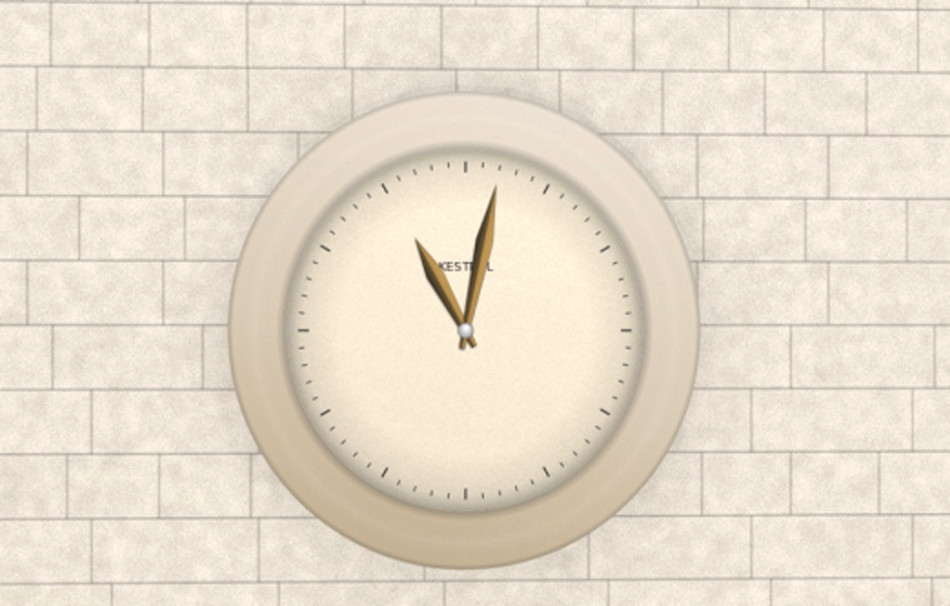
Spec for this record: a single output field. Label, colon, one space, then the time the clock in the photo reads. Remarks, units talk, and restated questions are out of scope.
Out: 11:02
